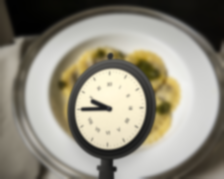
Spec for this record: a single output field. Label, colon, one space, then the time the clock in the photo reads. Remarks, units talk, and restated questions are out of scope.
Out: 9:45
